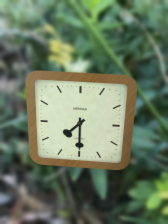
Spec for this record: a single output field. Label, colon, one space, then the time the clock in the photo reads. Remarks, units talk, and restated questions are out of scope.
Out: 7:30
